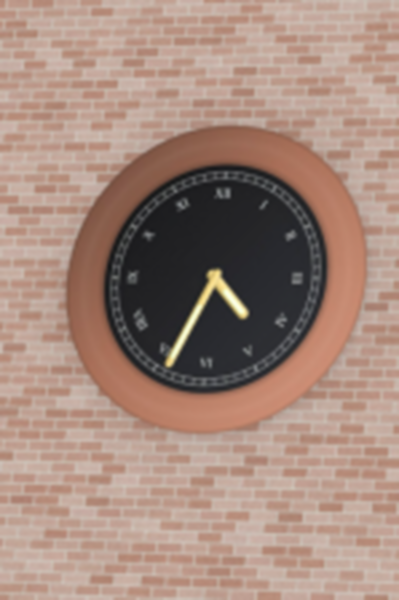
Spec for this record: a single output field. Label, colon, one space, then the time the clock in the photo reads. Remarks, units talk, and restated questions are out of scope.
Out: 4:34
